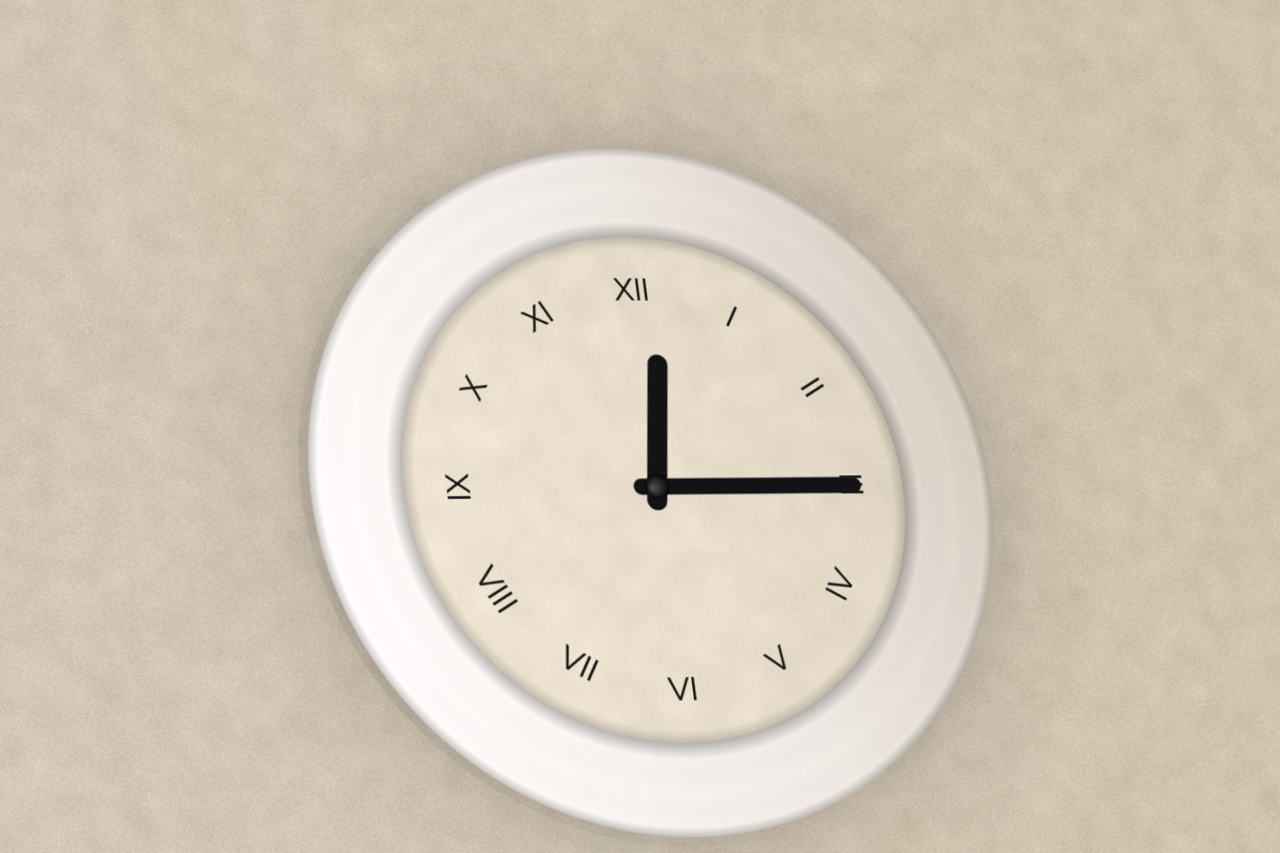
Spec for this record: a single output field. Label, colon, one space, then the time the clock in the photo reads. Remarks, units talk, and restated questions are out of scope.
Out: 12:15
